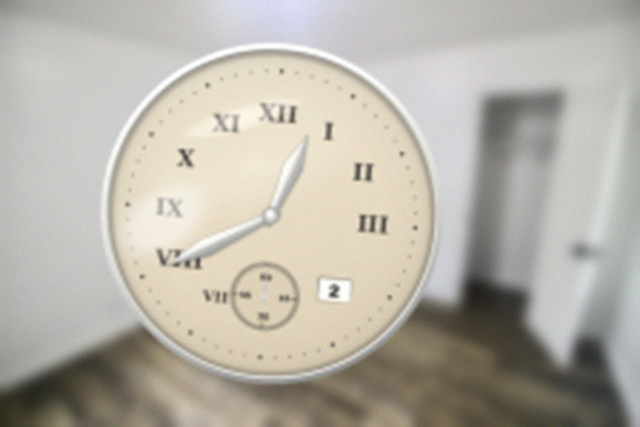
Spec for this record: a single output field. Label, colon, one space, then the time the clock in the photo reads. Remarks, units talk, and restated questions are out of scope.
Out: 12:40
